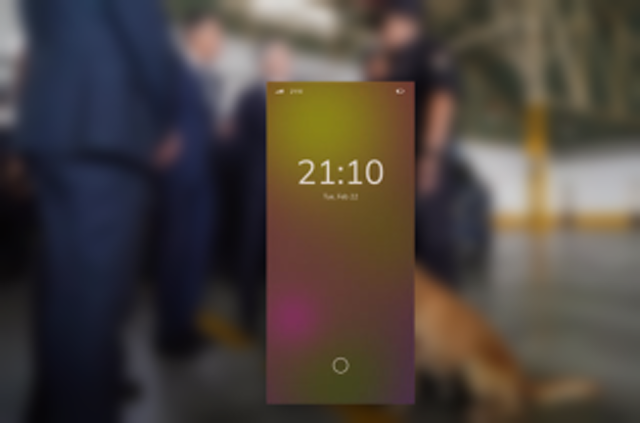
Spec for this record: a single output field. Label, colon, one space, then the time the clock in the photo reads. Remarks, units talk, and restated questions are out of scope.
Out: 21:10
